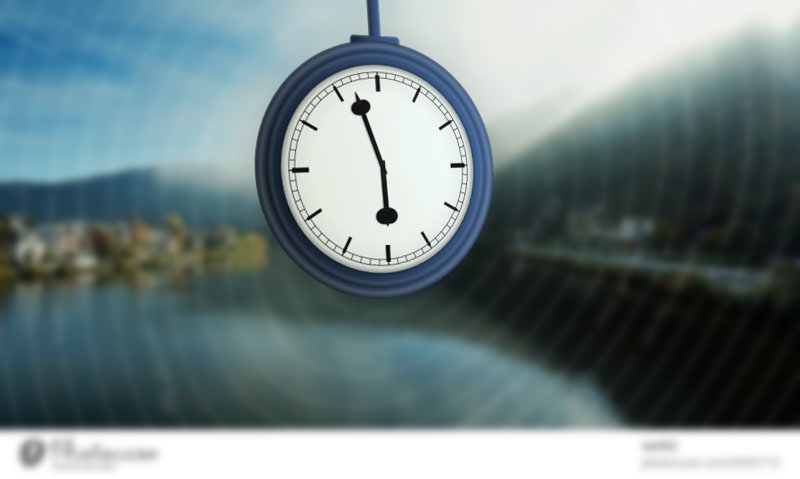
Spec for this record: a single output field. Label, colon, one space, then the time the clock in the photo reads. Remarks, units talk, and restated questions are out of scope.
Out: 5:57
